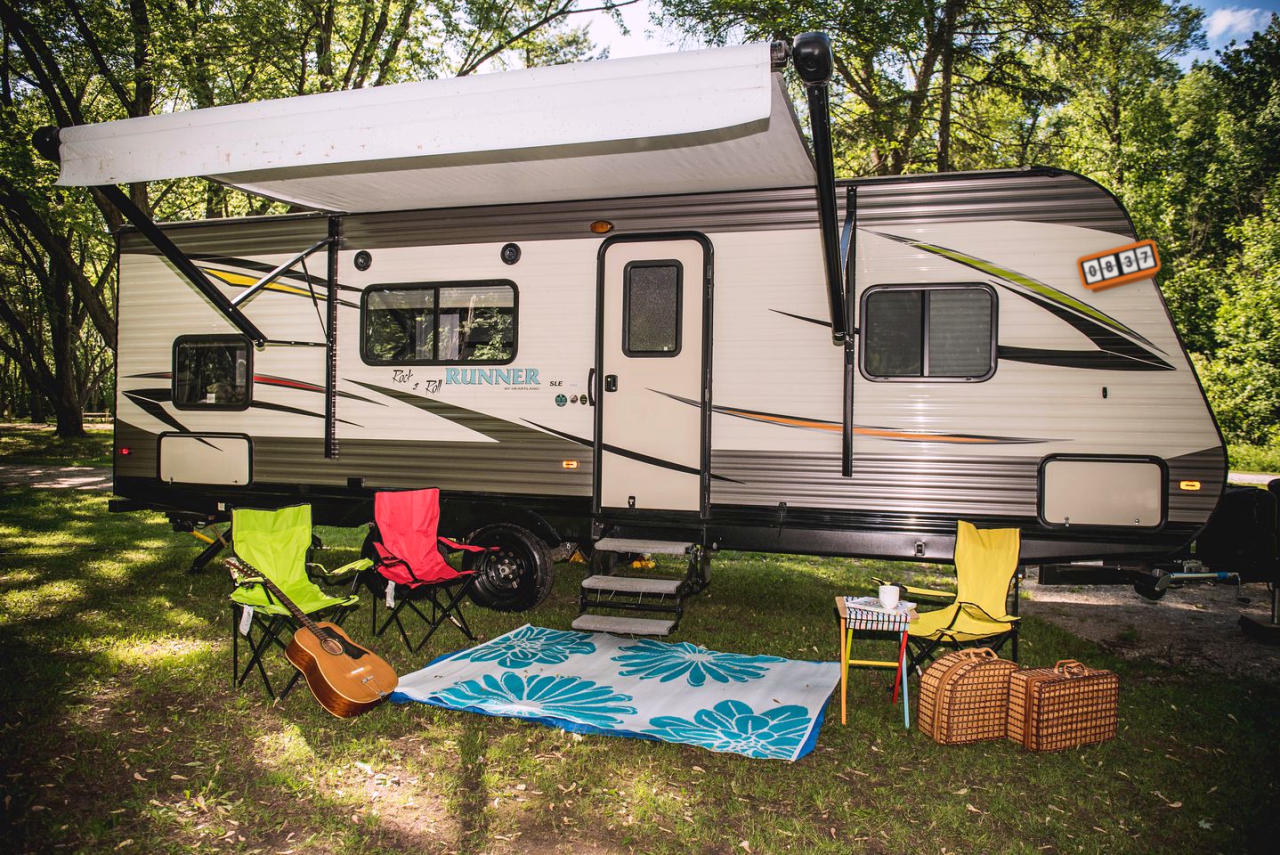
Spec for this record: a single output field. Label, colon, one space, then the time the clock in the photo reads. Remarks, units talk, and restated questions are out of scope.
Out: 8:37
